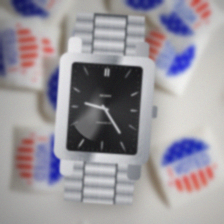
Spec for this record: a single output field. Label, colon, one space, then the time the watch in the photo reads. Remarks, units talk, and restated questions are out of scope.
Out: 9:24
